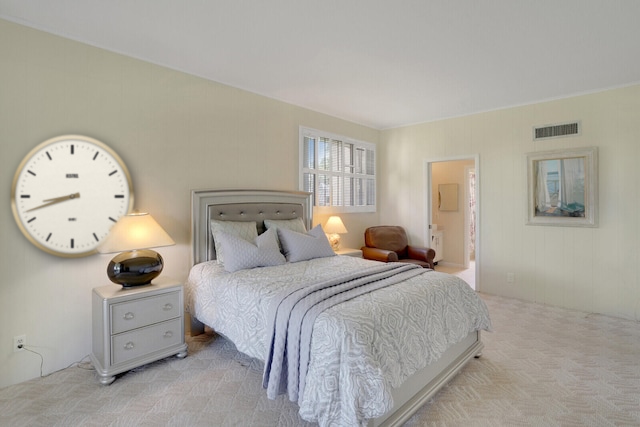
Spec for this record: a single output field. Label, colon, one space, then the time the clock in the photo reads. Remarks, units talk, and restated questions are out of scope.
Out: 8:42
